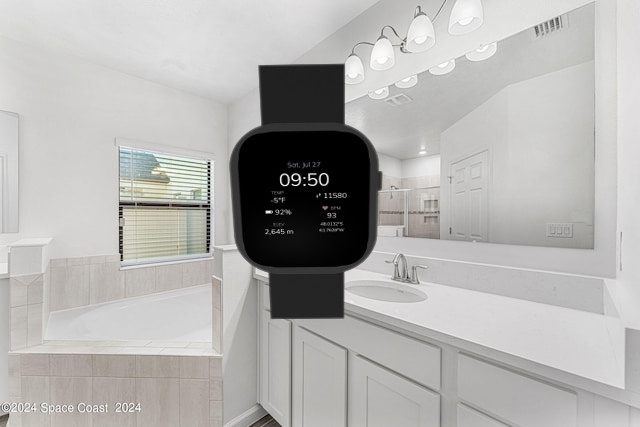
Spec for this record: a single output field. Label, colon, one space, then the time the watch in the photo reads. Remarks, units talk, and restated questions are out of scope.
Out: 9:50
